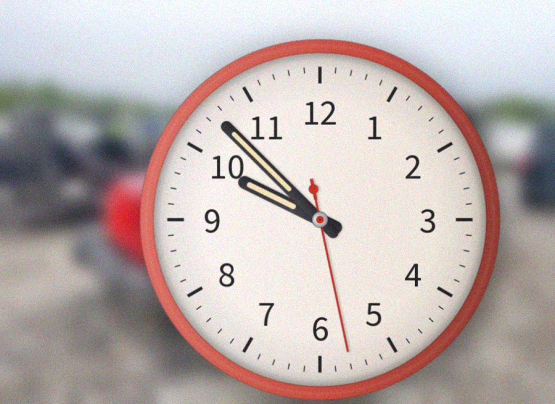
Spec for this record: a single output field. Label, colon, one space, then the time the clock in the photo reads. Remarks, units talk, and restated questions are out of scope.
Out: 9:52:28
